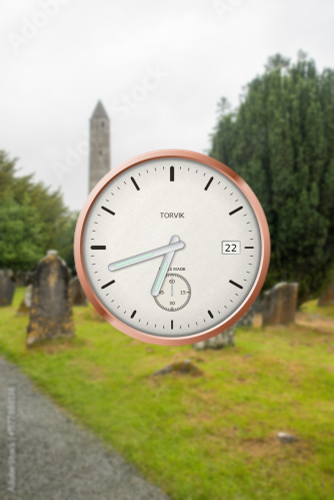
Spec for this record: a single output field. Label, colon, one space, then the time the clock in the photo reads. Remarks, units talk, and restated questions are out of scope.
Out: 6:42
